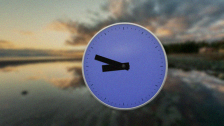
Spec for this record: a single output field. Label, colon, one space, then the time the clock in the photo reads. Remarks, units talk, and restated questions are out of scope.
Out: 8:48
